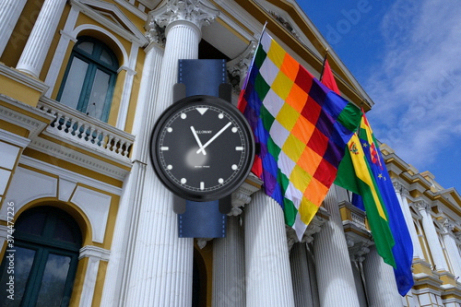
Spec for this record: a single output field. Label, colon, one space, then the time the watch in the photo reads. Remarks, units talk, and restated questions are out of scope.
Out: 11:08
